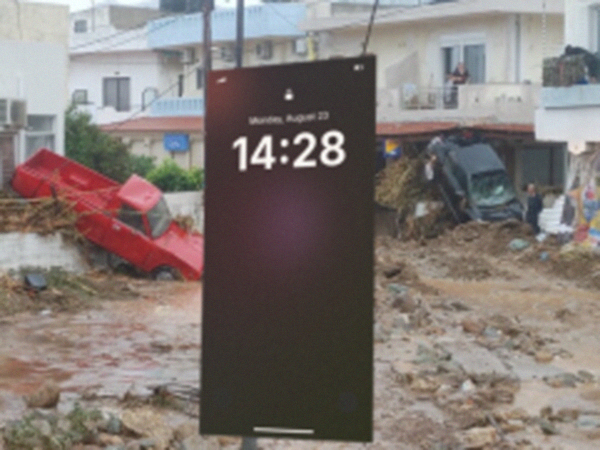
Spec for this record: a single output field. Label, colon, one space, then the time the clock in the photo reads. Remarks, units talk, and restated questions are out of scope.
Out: 14:28
